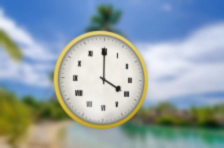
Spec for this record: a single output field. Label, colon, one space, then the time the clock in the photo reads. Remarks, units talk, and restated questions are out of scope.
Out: 4:00
